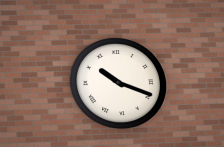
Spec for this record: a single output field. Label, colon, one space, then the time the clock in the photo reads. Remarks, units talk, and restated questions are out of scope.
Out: 10:19
